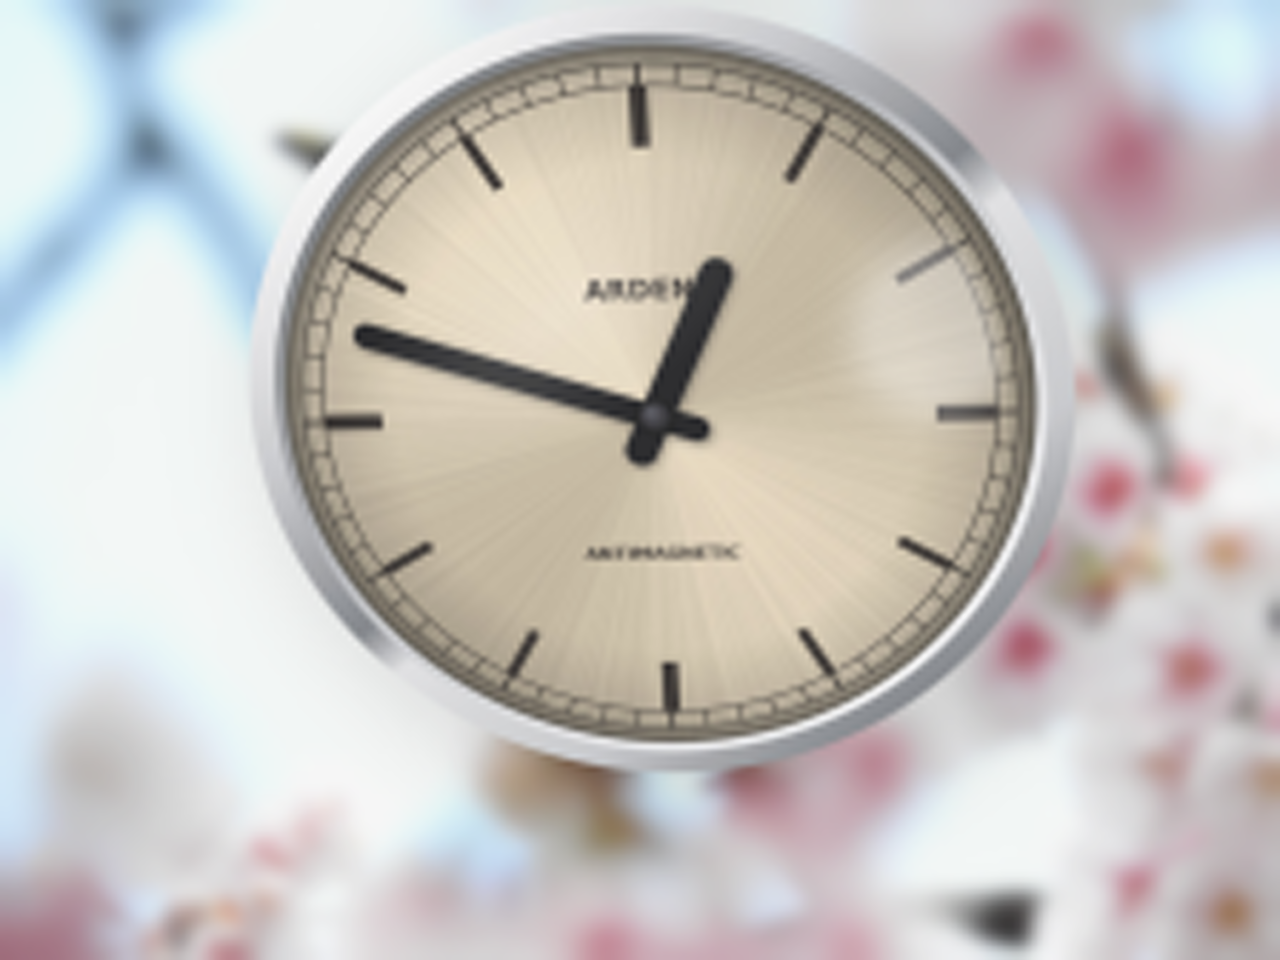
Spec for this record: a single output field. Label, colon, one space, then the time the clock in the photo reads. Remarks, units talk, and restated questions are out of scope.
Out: 12:48
